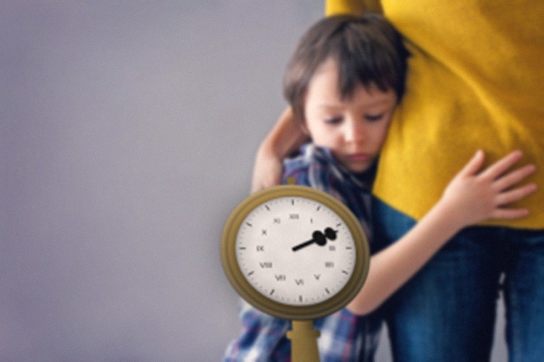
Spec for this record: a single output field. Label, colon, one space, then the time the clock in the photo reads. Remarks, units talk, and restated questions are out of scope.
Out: 2:11
